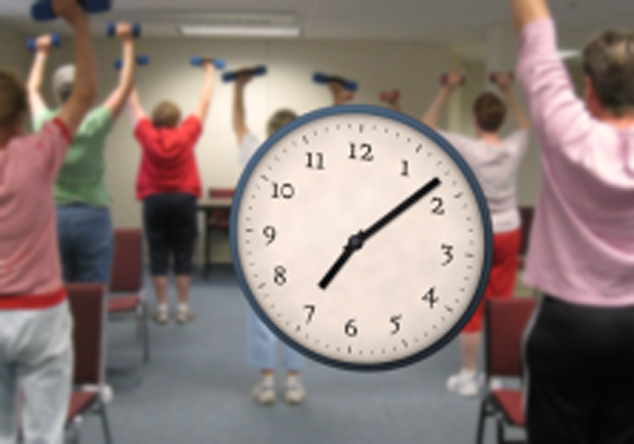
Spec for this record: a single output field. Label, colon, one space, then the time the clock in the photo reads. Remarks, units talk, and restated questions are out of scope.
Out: 7:08
